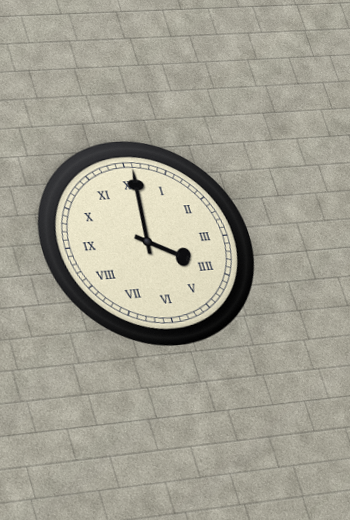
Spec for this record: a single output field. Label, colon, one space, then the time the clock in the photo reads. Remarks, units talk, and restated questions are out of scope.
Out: 4:01
